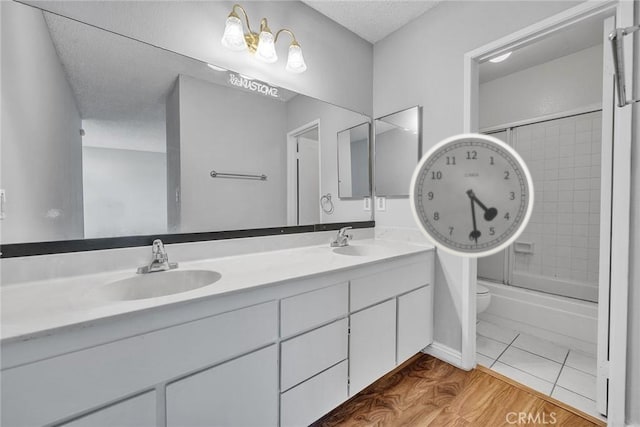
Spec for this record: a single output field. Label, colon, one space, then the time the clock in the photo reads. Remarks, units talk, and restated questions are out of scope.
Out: 4:29
